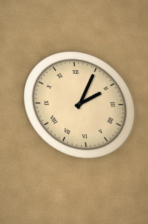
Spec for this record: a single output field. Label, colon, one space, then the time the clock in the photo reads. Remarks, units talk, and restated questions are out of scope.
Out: 2:05
